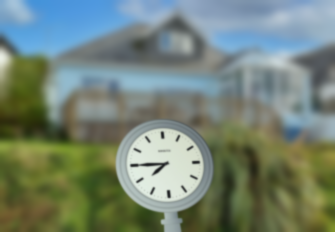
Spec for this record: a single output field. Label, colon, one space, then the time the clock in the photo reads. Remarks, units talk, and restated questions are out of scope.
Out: 7:45
